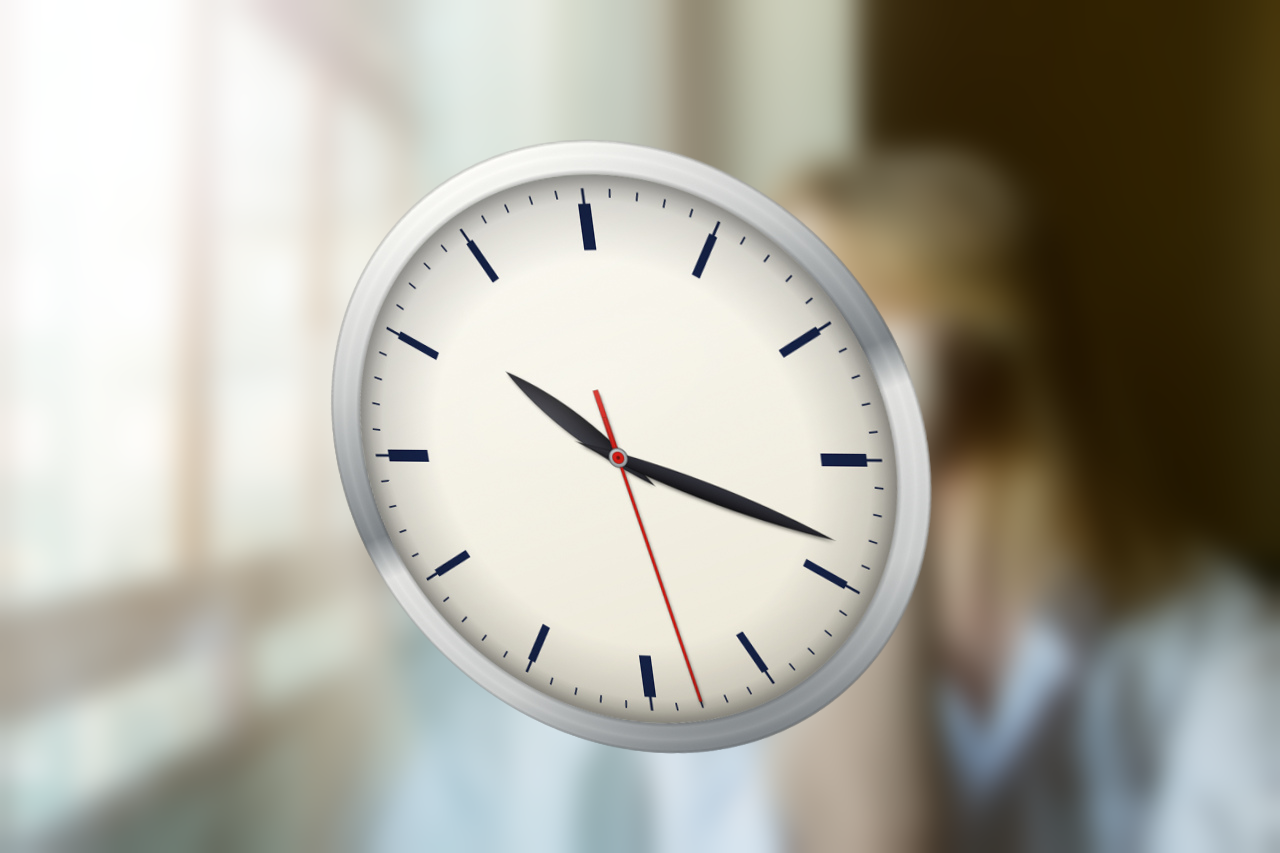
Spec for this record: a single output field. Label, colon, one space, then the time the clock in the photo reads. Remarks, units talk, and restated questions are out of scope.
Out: 10:18:28
